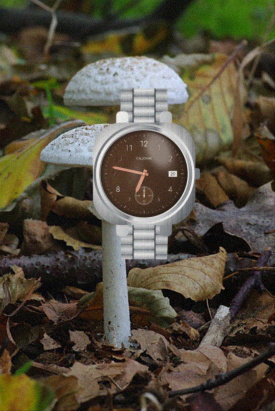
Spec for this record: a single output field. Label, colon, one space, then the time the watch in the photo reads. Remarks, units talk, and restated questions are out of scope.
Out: 6:47
